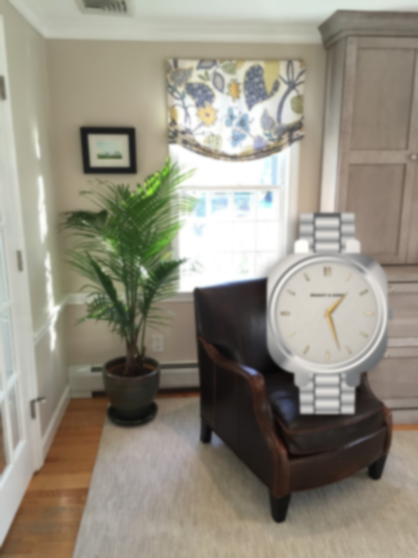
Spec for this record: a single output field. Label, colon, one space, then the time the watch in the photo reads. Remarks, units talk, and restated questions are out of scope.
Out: 1:27
